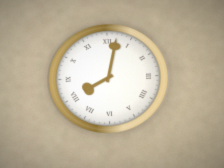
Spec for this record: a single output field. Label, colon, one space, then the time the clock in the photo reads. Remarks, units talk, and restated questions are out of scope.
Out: 8:02
